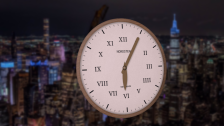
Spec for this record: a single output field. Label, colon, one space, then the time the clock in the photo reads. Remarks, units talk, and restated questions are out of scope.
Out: 6:05
